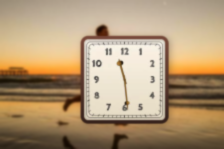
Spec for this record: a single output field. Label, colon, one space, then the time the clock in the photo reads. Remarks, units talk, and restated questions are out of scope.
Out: 11:29
